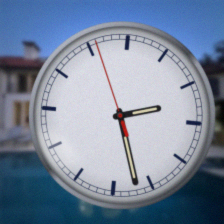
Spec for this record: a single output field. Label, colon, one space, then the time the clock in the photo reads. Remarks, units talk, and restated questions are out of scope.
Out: 2:26:56
